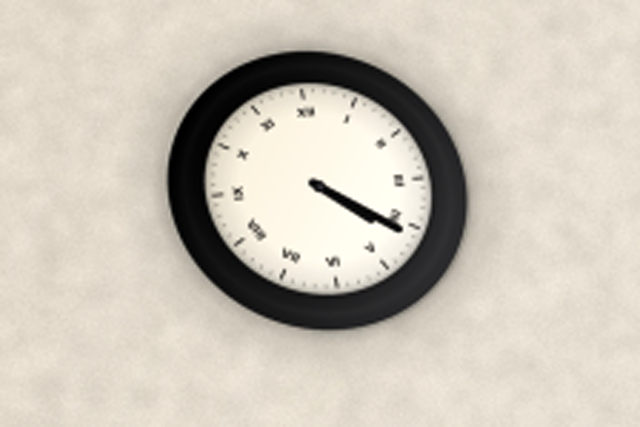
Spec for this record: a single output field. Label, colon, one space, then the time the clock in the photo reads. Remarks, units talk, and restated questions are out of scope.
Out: 4:21
